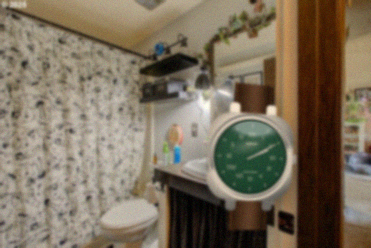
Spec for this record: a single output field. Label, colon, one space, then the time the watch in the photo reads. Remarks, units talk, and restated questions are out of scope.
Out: 2:10
